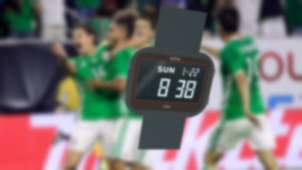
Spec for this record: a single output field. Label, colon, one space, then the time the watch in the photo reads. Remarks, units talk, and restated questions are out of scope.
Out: 8:38
